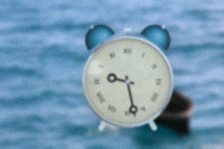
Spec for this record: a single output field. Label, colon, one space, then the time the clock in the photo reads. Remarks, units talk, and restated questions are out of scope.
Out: 9:28
